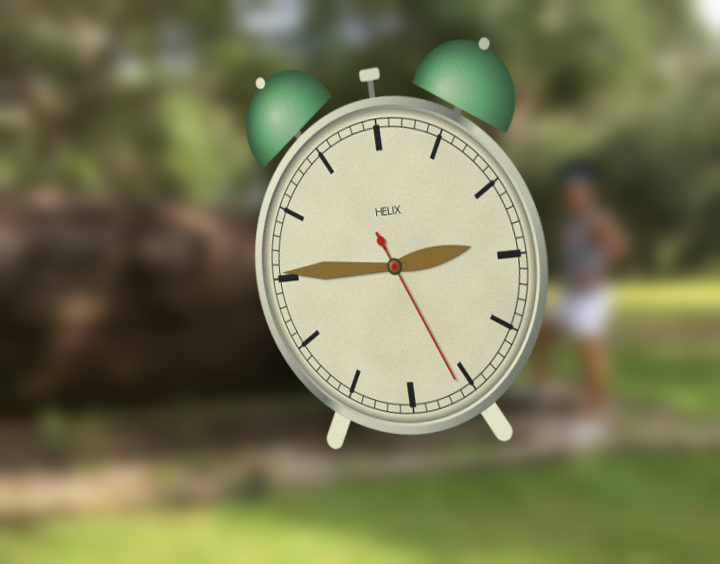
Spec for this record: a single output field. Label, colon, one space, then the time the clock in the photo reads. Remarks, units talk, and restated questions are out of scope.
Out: 2:45:26
